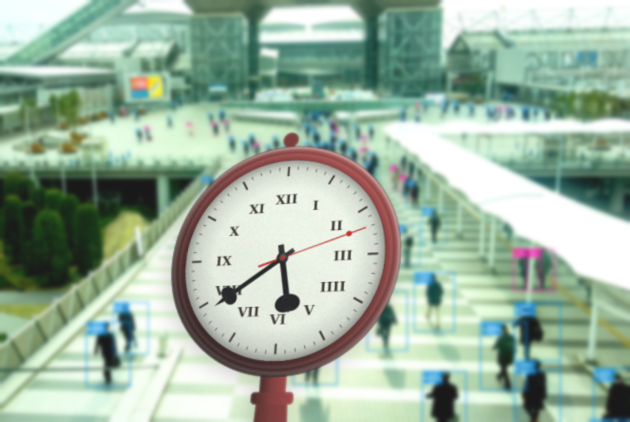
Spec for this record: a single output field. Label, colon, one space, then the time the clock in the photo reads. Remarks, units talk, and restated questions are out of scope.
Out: 5:39:12
